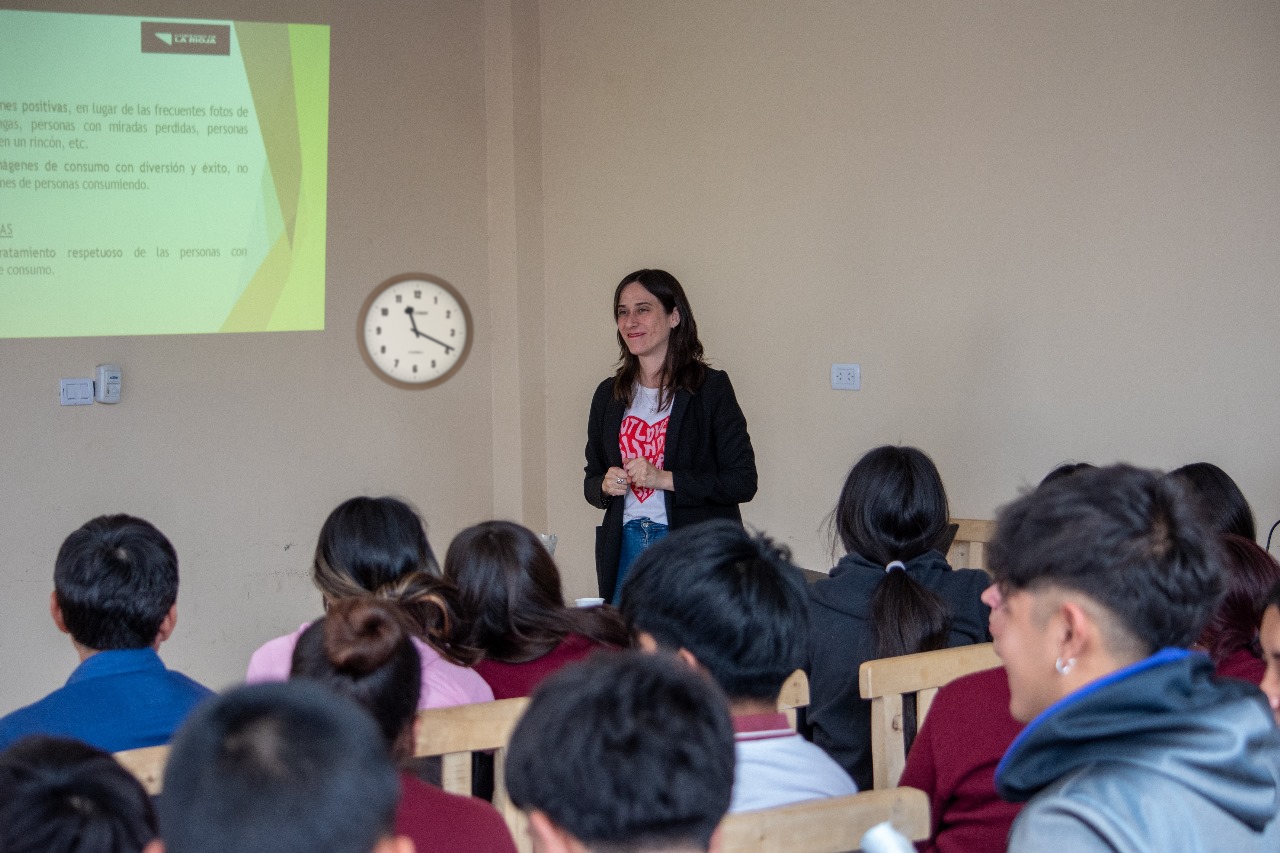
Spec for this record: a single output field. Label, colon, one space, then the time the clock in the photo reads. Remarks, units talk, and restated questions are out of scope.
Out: 11:19
